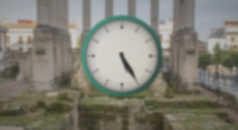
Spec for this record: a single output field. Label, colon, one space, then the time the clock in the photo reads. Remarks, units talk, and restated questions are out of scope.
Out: 5:25
